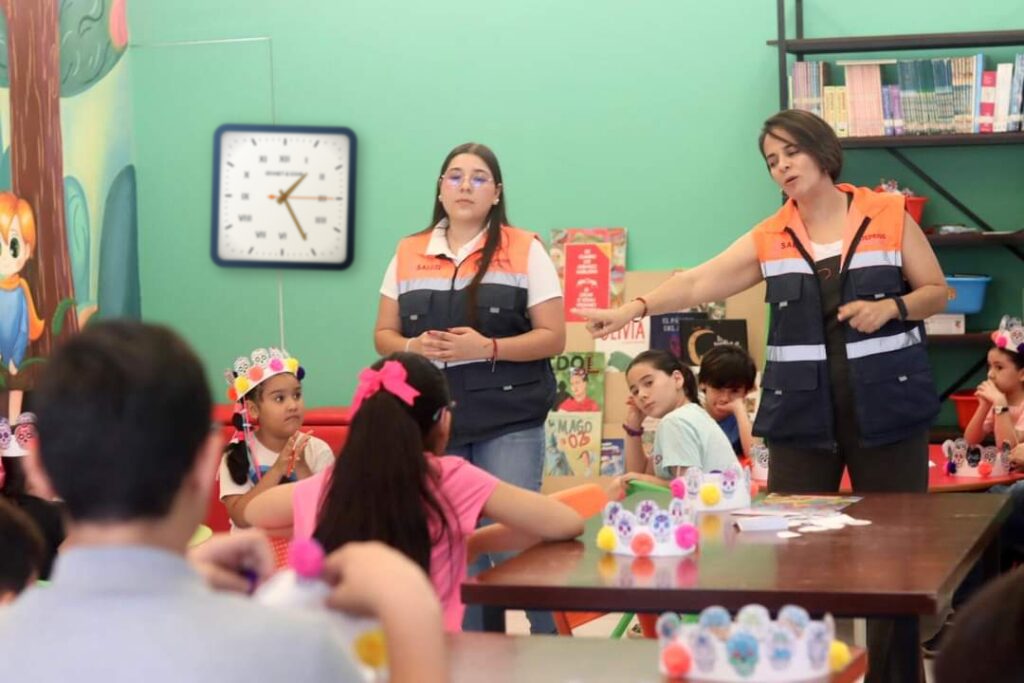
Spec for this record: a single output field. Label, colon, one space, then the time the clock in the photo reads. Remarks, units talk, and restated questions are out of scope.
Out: 1:25:15
